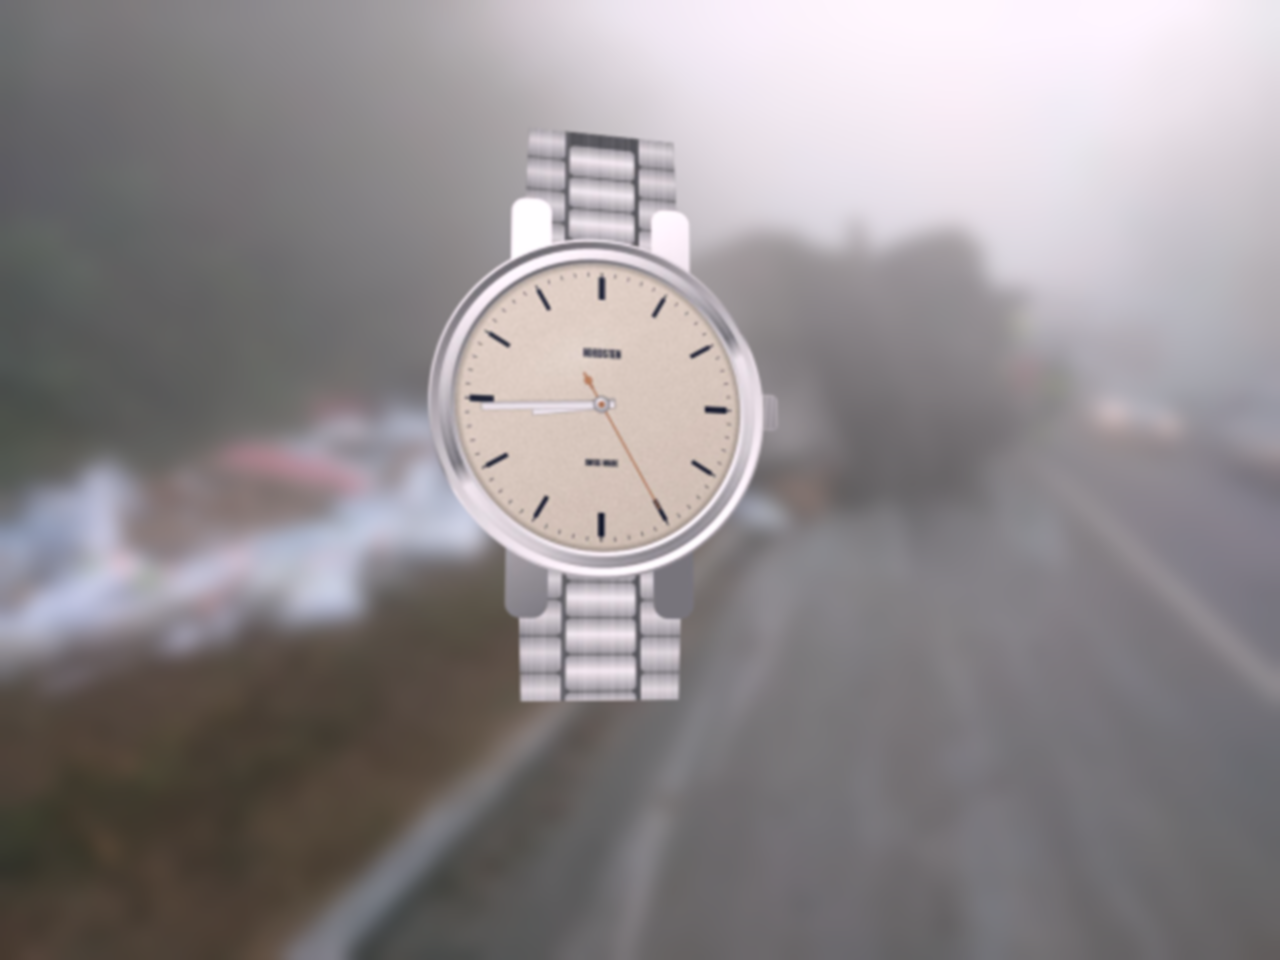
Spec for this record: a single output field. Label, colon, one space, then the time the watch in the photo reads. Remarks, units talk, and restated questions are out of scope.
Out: 8:44:25
